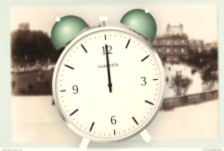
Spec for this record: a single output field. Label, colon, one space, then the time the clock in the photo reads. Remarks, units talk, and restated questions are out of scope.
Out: 12:00
